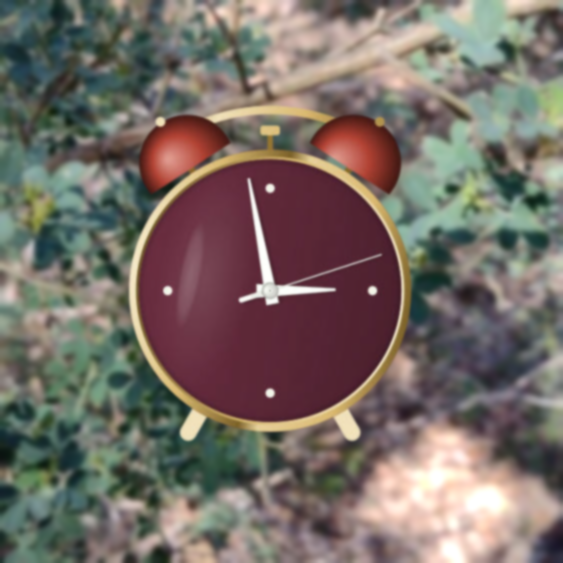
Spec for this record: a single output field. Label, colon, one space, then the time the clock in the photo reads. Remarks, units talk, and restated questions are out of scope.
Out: 2:58:12
